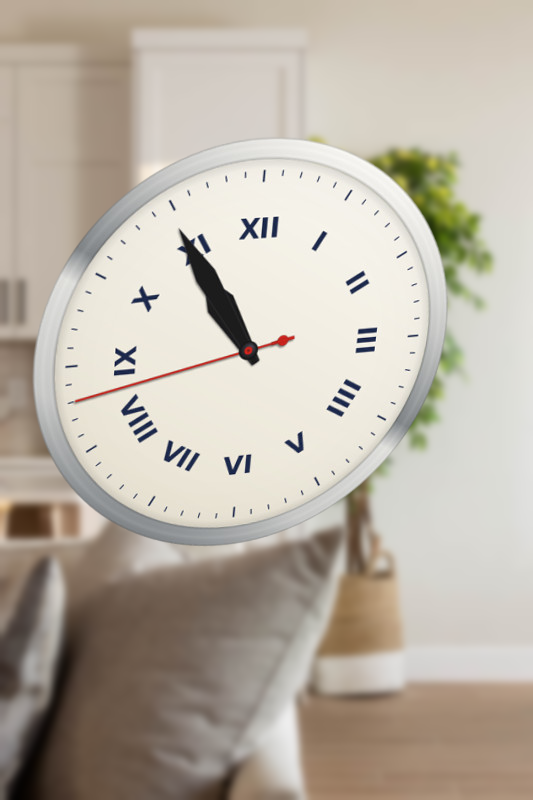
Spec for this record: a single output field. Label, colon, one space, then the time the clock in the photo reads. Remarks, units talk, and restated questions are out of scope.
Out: 10:54:43
